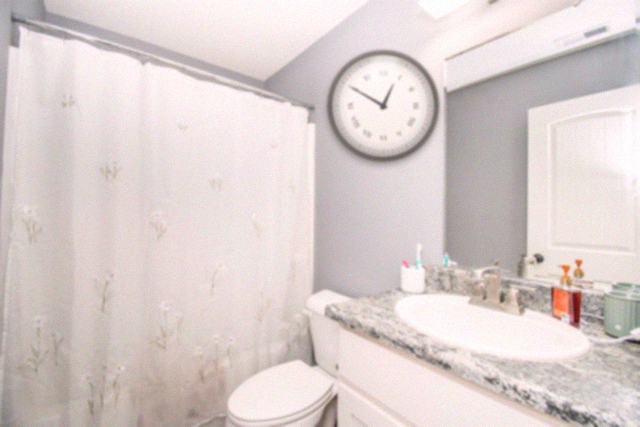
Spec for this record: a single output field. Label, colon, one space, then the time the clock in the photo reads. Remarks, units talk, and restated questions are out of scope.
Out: 12:50
